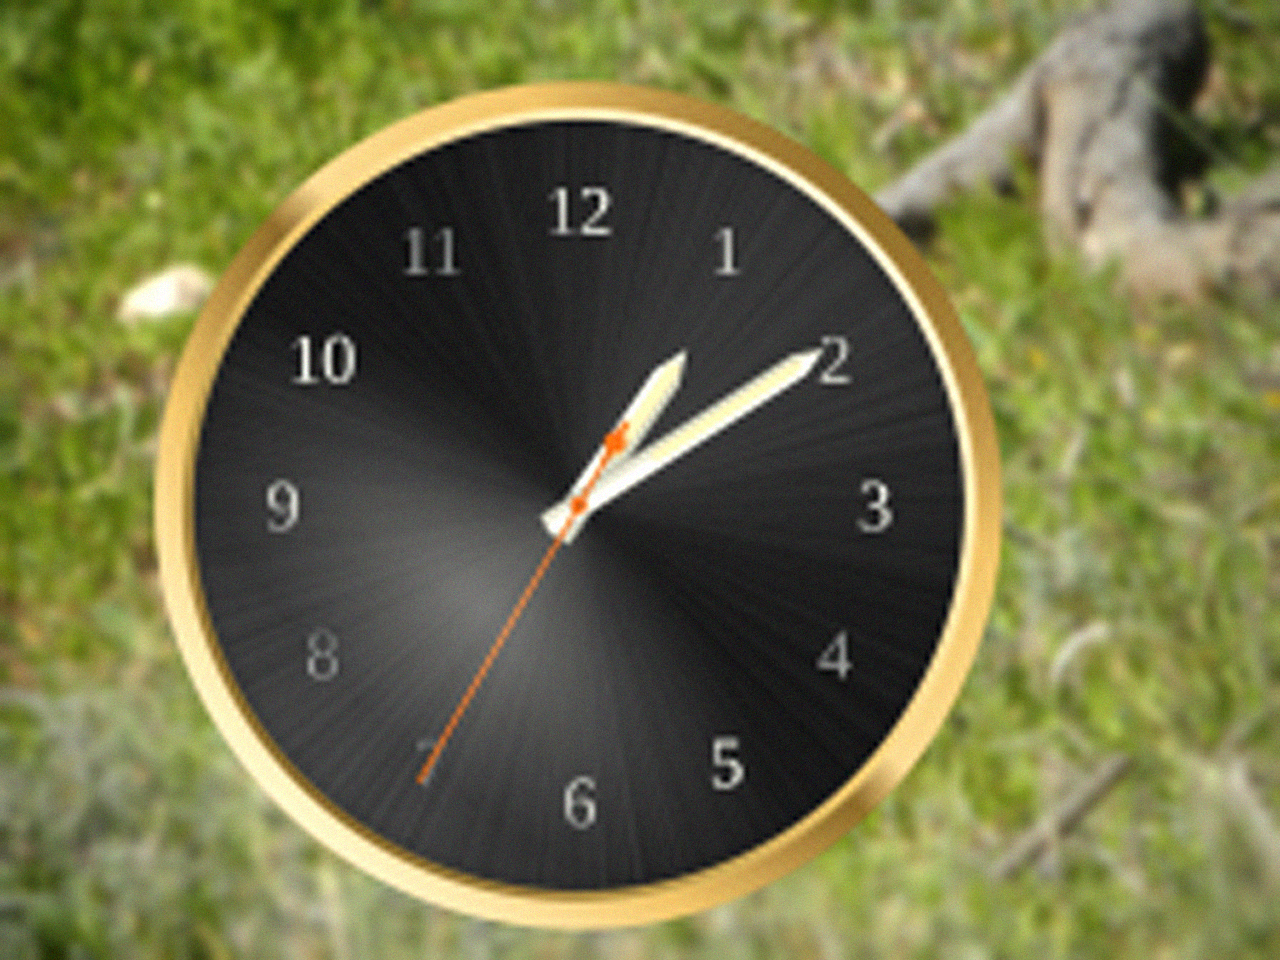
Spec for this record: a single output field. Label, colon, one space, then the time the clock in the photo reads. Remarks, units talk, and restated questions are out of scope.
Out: 1:09:35
